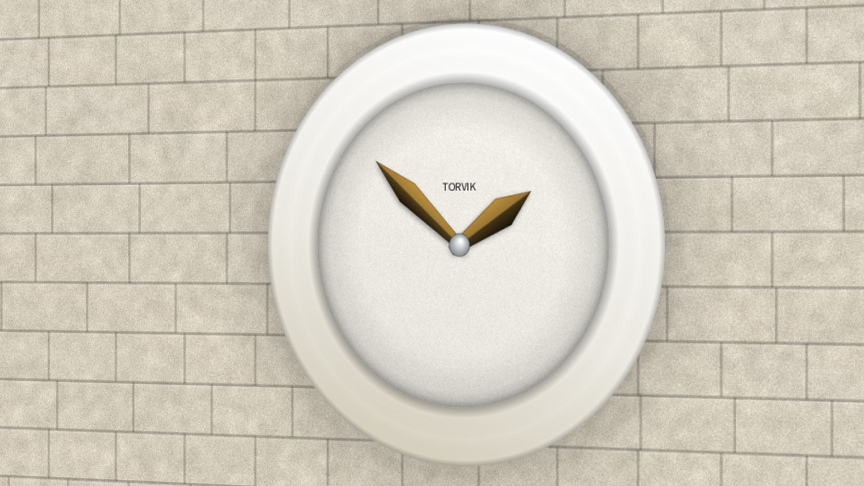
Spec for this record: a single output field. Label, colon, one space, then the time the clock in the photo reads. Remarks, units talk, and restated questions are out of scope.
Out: 1:52
